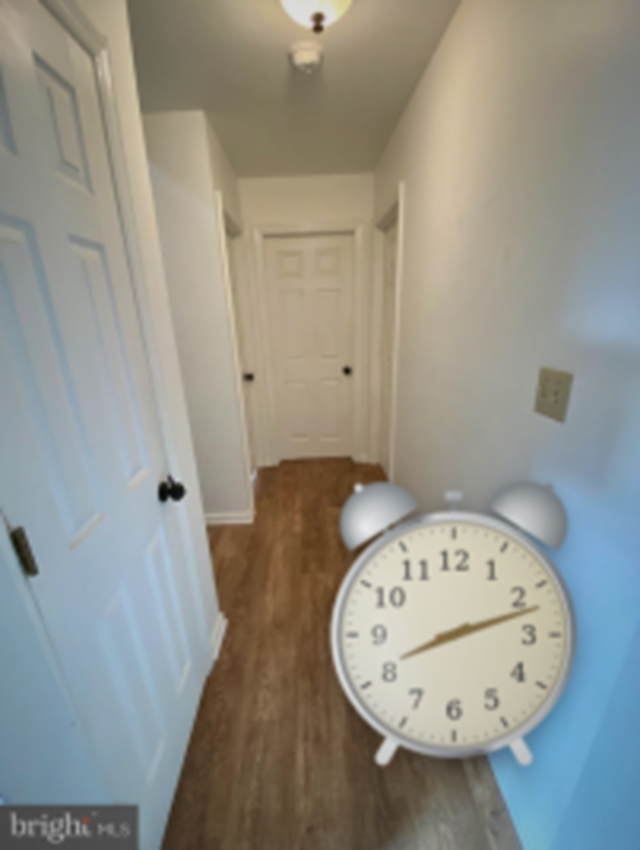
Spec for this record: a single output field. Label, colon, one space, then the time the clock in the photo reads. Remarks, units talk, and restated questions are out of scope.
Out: 8:12
